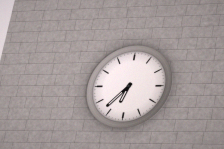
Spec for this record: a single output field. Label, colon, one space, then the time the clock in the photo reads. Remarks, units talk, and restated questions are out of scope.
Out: 6:37
